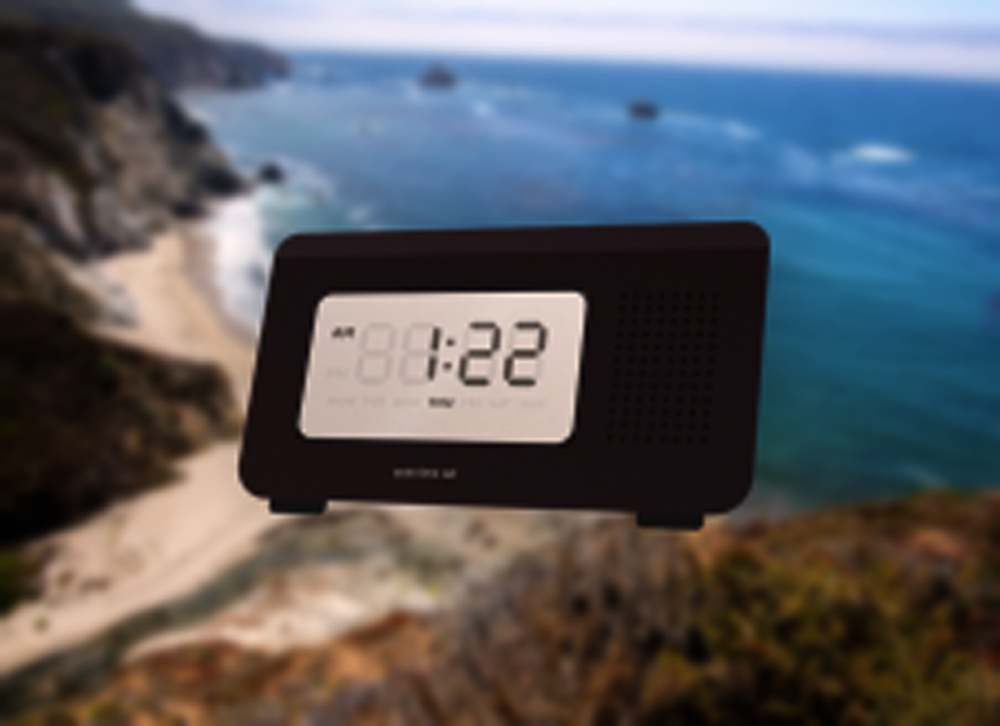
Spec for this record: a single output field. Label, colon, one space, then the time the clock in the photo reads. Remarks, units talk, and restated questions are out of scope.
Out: 1:22
